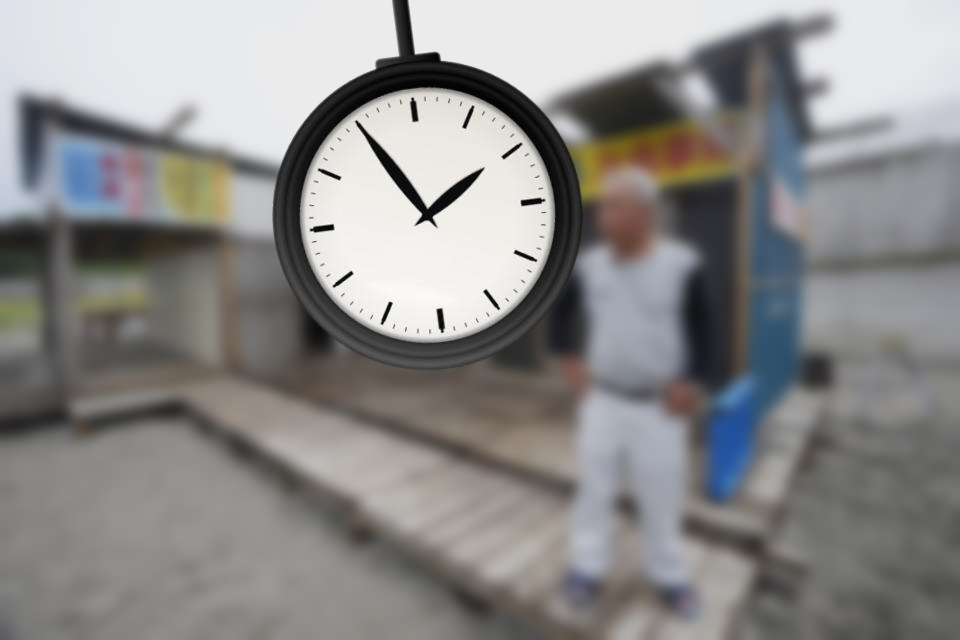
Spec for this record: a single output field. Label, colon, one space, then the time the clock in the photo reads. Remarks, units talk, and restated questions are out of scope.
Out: 1:55
